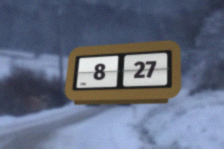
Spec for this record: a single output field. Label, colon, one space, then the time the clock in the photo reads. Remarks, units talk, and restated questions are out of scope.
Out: 8:27
